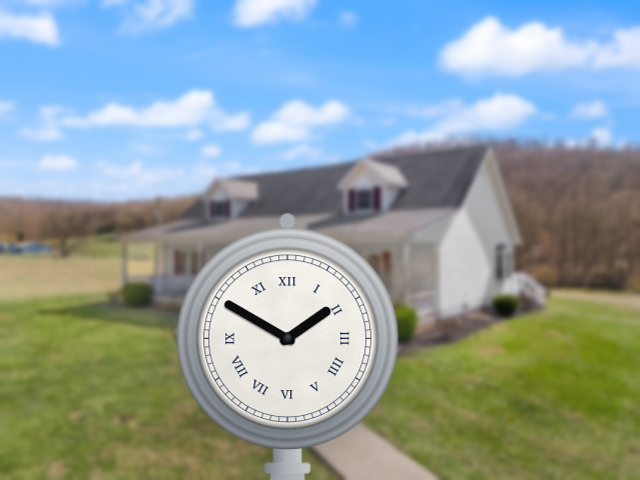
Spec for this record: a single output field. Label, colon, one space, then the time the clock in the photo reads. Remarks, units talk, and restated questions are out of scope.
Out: 1:50
